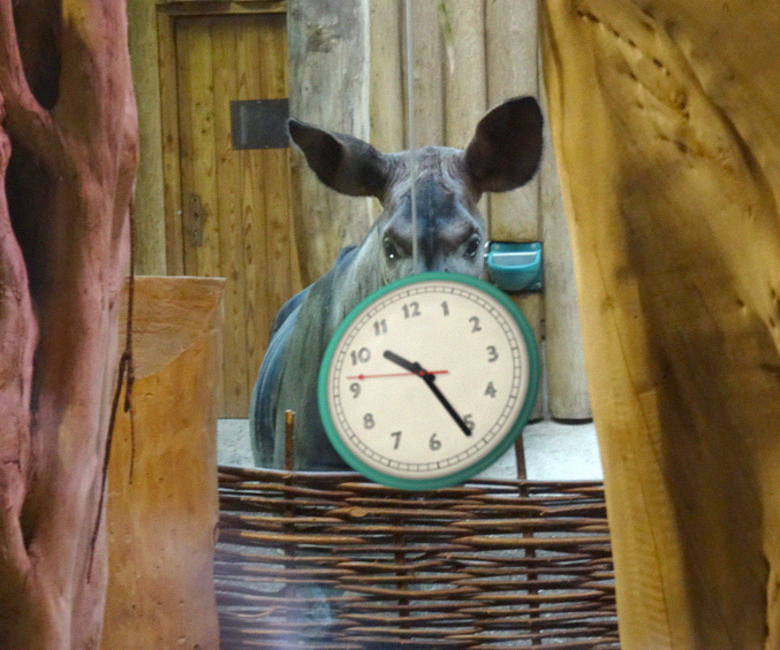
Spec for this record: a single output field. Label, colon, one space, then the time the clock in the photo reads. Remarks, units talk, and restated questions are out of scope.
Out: 10:25:47
